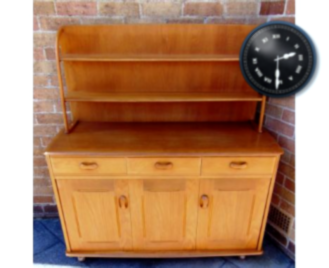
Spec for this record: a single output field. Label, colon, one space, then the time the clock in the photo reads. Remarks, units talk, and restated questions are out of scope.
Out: 2:31
